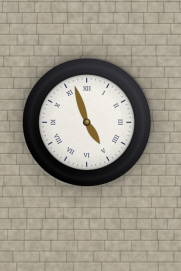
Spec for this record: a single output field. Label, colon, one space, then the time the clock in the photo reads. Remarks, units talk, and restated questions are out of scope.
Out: 4:57
